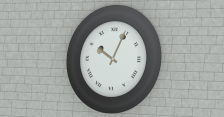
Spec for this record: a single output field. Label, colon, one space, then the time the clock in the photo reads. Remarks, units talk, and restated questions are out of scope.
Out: 10:04
